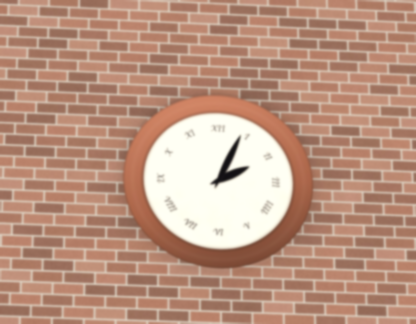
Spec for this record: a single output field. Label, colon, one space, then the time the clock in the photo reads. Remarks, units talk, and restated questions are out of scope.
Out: 2:04
